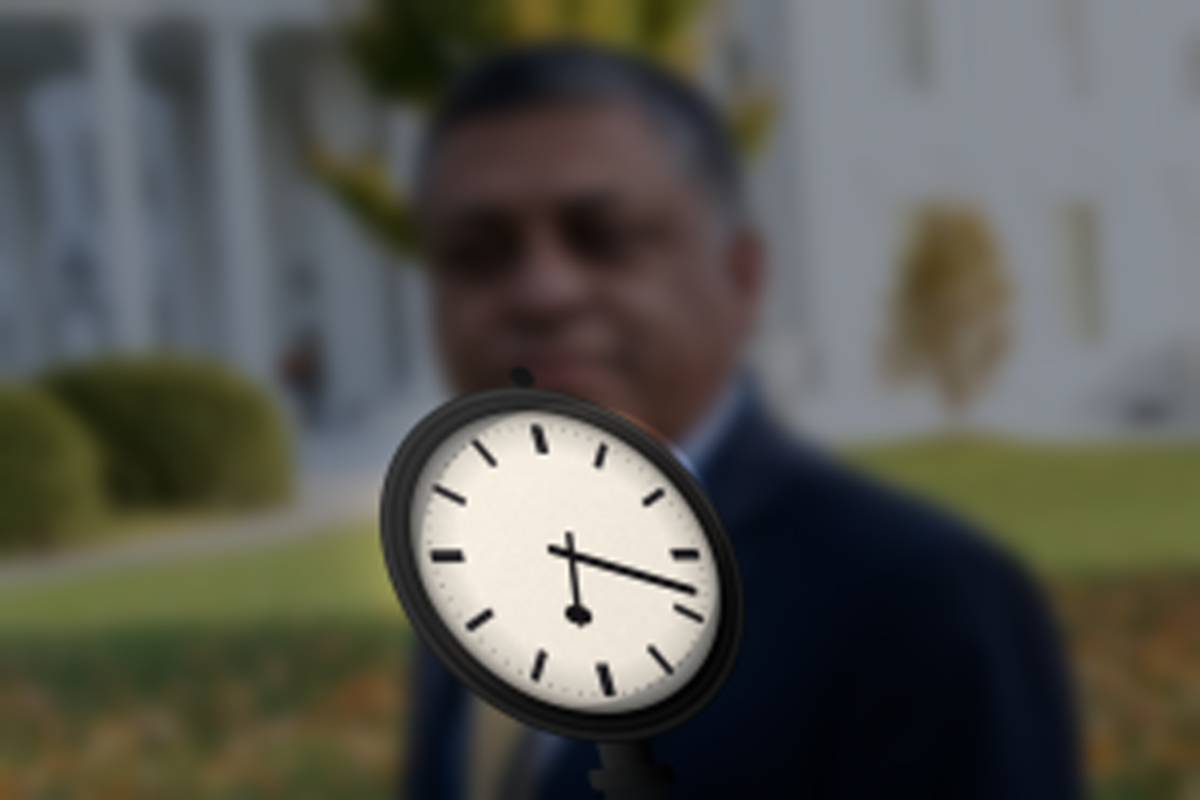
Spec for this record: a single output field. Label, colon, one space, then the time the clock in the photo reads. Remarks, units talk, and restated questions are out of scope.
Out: 6:18
